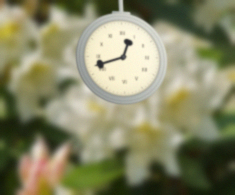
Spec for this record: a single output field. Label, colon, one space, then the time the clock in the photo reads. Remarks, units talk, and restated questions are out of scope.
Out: 12:42
